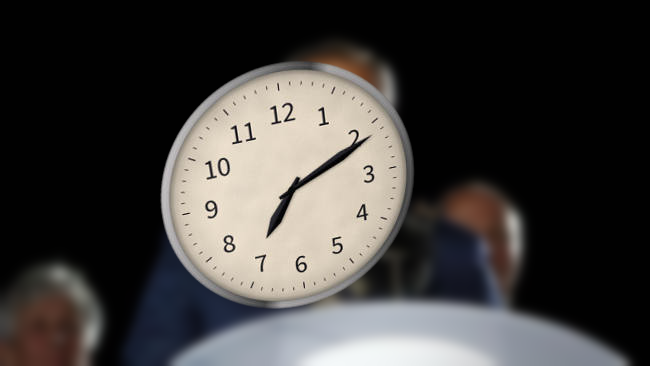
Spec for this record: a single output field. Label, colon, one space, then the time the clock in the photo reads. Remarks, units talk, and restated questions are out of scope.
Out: 7:11
